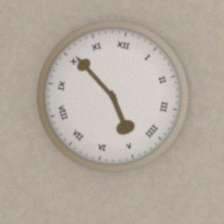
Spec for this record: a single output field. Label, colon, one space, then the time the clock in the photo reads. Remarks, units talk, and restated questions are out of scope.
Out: 4:51
